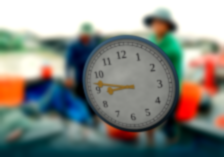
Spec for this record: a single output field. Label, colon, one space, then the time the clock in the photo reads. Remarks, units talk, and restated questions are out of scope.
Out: 8:47
